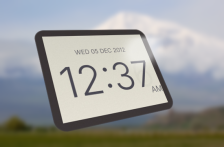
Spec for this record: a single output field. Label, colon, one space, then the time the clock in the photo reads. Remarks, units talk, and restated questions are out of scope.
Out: 12:37
